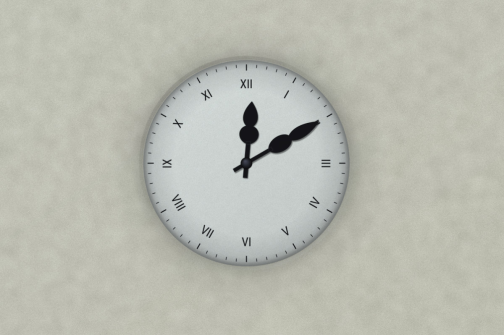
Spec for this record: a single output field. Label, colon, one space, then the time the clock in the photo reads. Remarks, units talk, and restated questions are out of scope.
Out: 12:10
